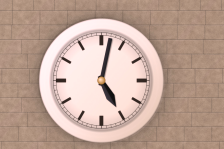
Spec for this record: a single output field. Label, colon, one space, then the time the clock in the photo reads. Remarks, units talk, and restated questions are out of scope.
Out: 5:02
